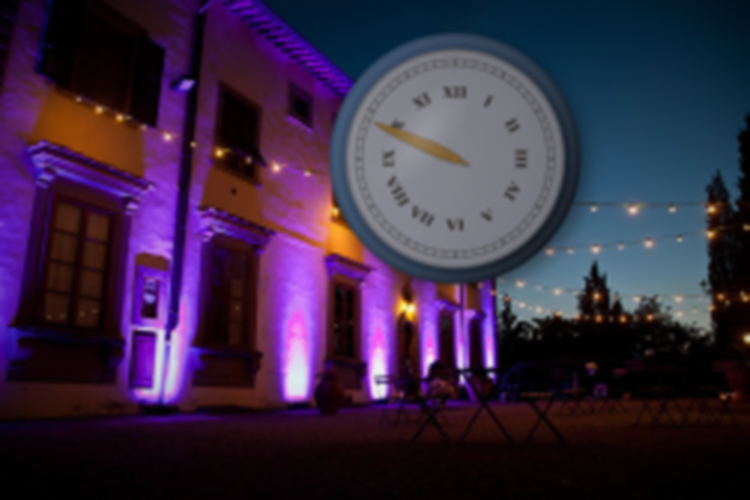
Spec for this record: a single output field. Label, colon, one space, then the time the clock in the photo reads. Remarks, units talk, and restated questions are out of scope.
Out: 9:49
